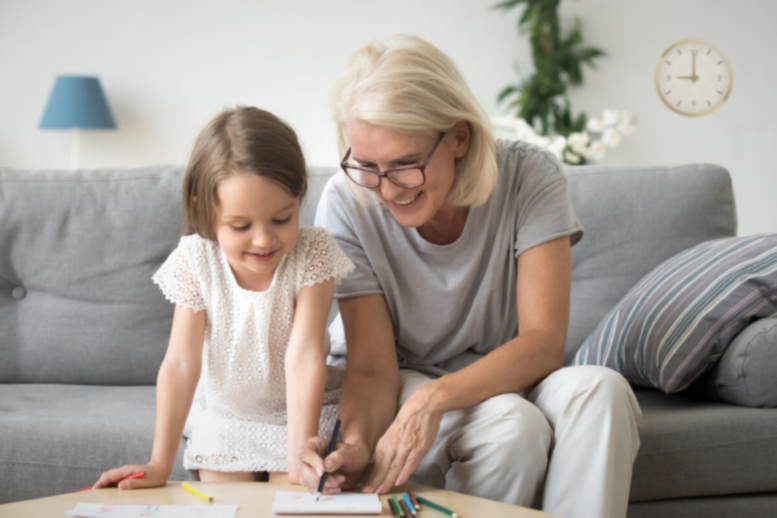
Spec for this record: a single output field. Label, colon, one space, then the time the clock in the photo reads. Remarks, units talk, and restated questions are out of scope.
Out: 9:00
